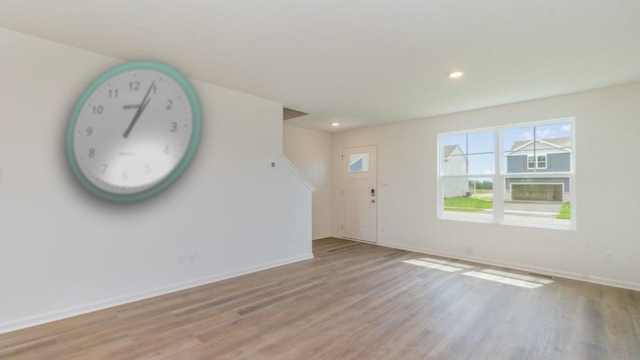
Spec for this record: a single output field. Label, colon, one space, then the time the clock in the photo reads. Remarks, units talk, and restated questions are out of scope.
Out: 1:04
